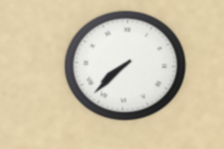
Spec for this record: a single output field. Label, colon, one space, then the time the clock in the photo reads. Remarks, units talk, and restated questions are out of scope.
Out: 7:37
